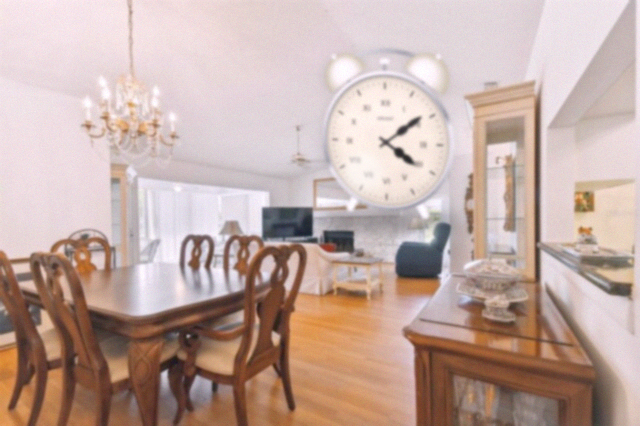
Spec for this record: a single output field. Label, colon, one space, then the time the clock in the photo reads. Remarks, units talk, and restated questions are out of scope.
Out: 4:09
